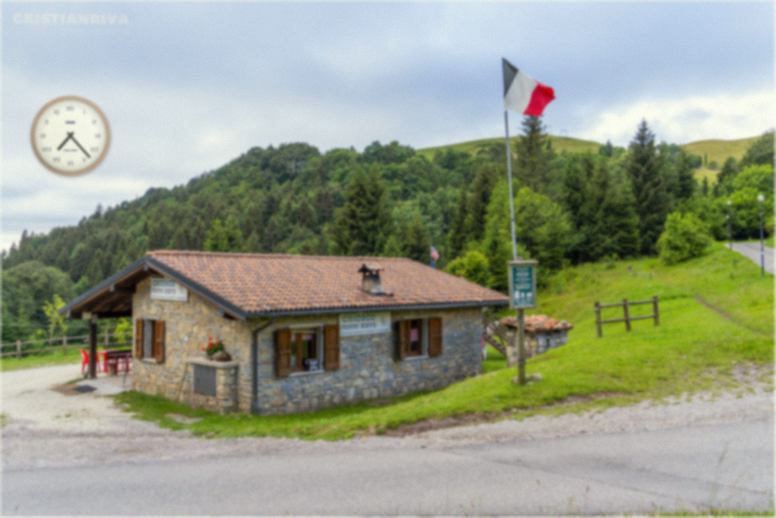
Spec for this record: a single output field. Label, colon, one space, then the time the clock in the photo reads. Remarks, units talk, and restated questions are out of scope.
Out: 7:23
